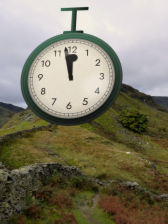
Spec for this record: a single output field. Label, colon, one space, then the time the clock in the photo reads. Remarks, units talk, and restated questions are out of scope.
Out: 11:58
